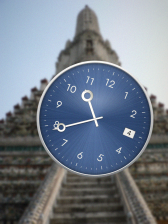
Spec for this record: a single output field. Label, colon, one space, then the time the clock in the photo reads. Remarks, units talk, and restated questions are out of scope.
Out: 10:39
